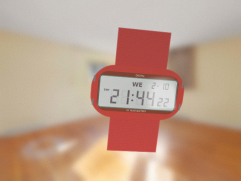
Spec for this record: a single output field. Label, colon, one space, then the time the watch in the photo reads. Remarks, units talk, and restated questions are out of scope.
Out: 21:44:22
